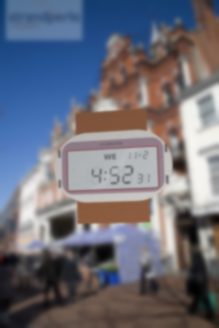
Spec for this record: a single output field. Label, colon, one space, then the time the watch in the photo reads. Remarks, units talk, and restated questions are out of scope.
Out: 4:52
